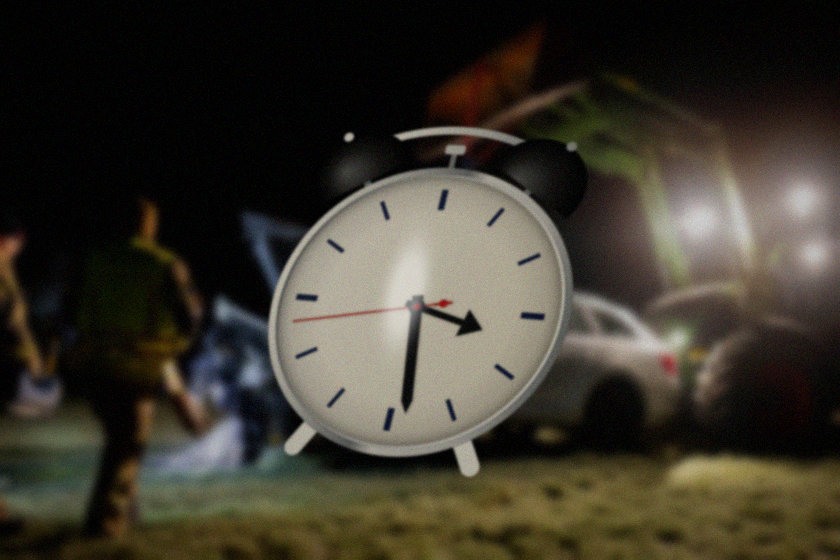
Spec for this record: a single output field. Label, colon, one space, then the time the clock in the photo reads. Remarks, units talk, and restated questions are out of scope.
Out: 3:28:43
